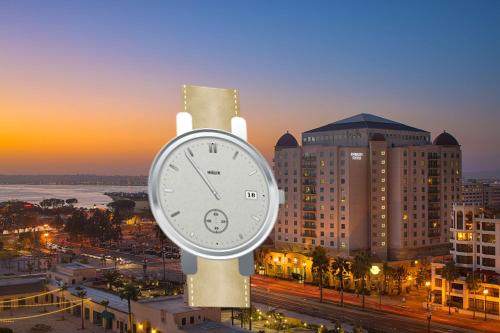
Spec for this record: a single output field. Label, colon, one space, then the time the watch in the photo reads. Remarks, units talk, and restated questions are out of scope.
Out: 10:54
